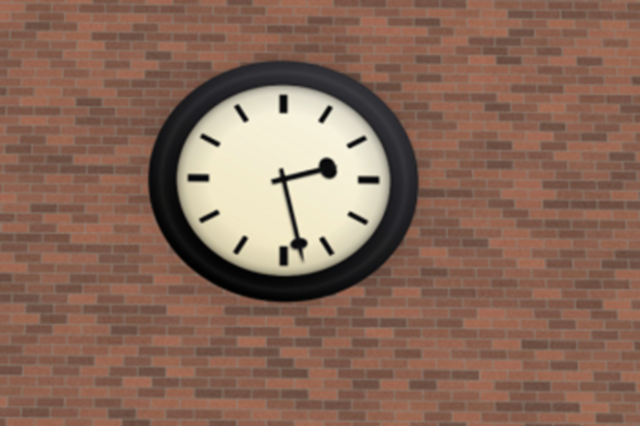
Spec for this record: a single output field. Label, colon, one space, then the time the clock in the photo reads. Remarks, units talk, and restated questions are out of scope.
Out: 2:28
